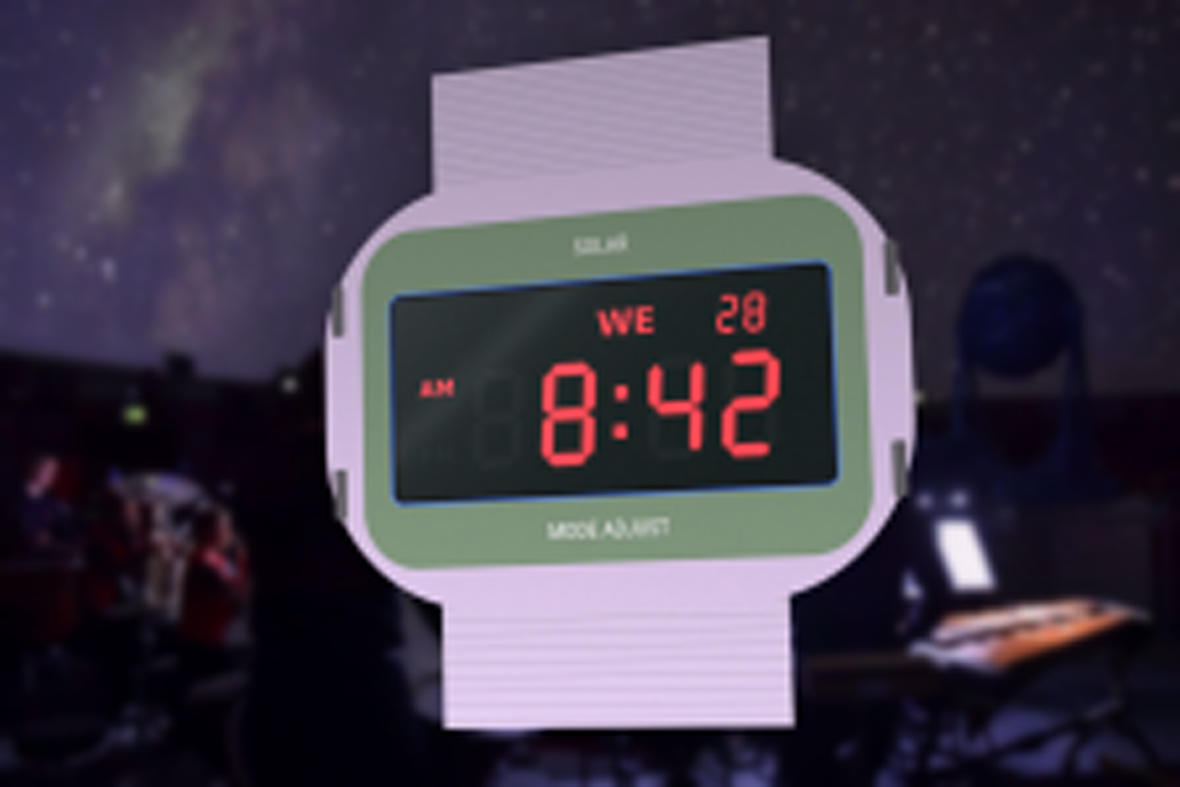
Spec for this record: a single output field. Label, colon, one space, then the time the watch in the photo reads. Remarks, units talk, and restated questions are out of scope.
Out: 8:42
